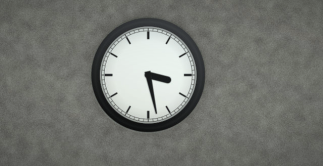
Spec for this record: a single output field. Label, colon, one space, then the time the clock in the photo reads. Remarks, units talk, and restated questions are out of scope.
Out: 3:28
